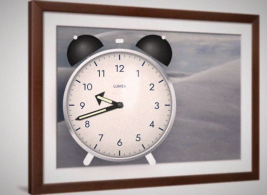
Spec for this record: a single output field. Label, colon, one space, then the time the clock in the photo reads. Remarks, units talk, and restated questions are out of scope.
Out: 9:42
